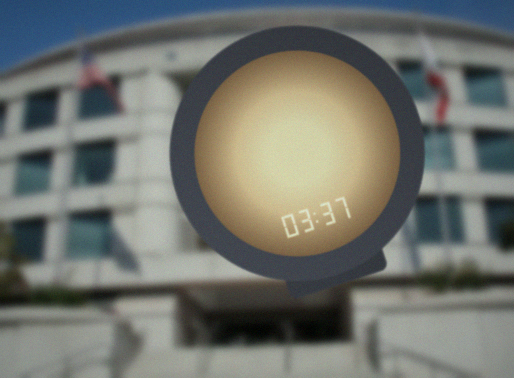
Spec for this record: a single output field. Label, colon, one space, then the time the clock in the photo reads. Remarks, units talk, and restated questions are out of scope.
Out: 3:37
